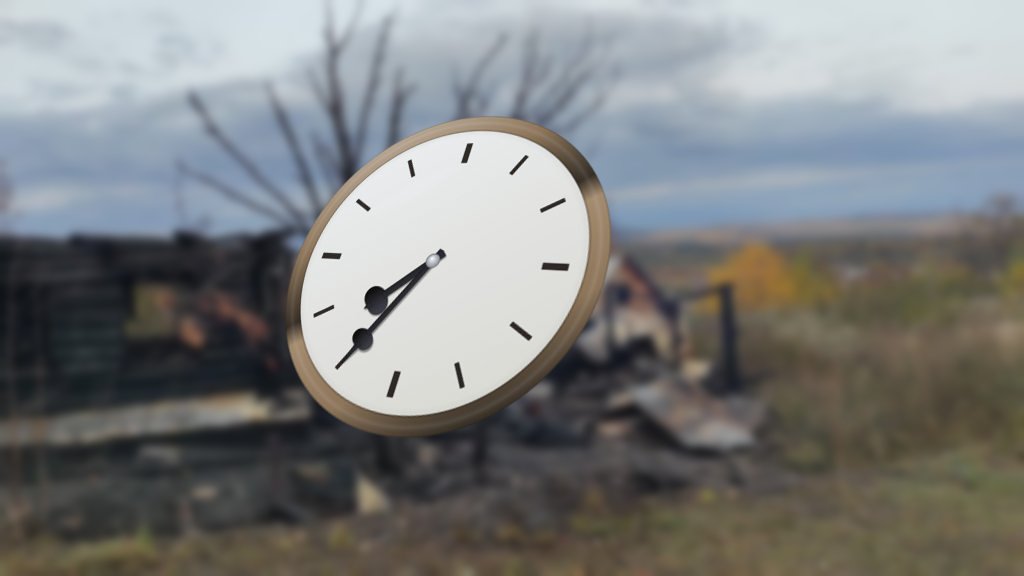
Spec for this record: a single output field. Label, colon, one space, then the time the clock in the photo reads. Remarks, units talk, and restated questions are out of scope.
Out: 7:35
